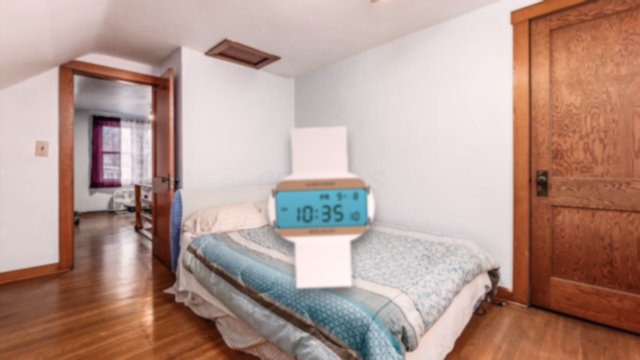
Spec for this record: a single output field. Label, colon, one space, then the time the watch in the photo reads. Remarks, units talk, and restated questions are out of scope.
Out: 10:35
